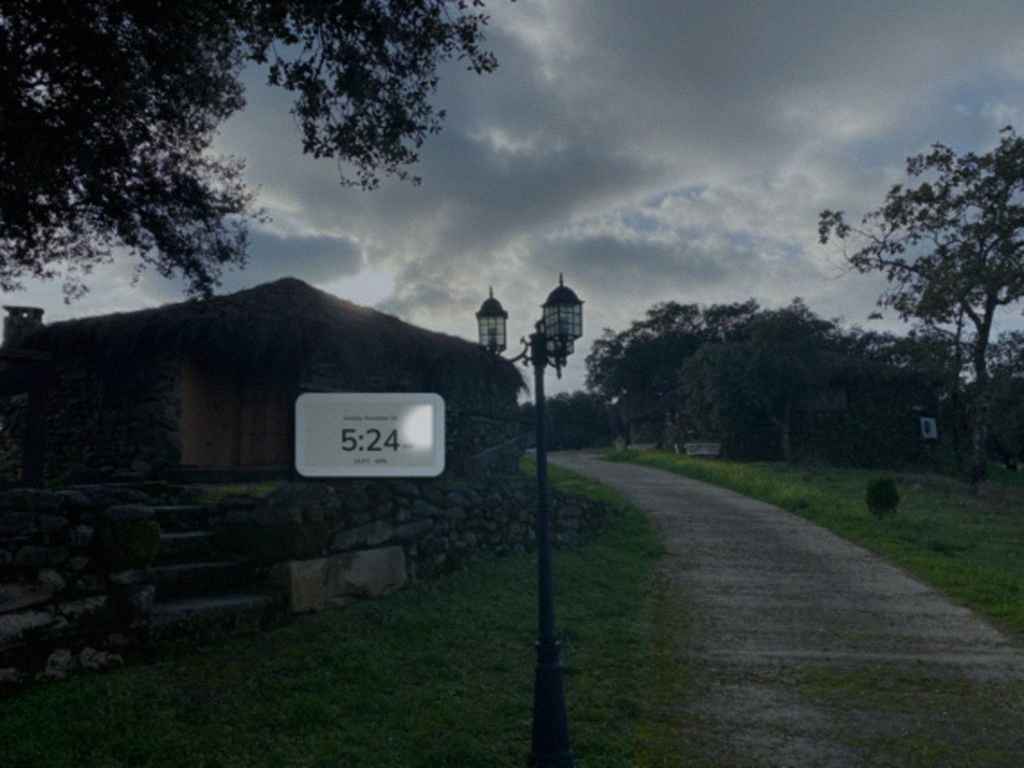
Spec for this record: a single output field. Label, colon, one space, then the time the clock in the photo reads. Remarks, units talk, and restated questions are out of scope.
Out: 5:24
